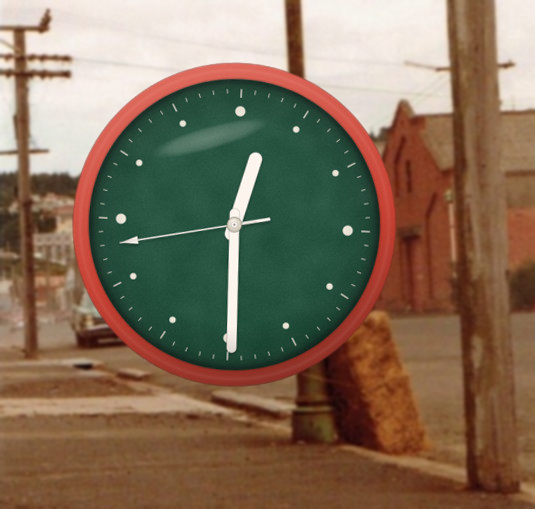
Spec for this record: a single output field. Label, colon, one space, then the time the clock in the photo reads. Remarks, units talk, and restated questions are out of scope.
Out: 12:29:43
